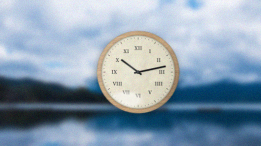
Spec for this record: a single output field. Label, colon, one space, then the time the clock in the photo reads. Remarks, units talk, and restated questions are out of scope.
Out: 10:13
